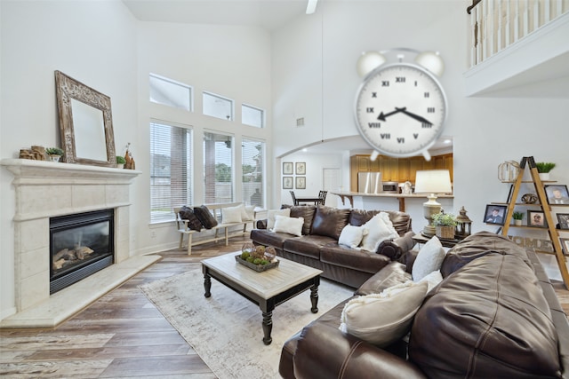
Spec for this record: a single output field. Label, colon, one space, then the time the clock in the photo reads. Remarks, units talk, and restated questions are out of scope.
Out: 8:19
